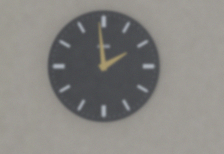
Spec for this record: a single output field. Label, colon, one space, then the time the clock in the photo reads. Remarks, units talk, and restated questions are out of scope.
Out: 1:59
